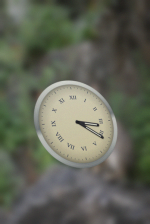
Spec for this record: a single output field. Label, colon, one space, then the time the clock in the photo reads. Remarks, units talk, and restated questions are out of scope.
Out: 3:21
